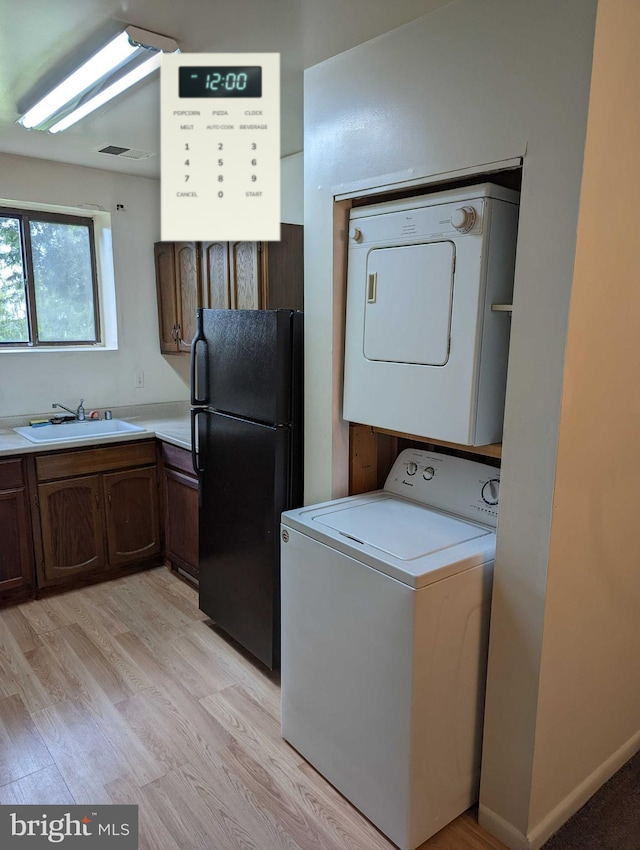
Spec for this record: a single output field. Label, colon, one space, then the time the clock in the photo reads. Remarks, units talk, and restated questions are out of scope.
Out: 12:00
